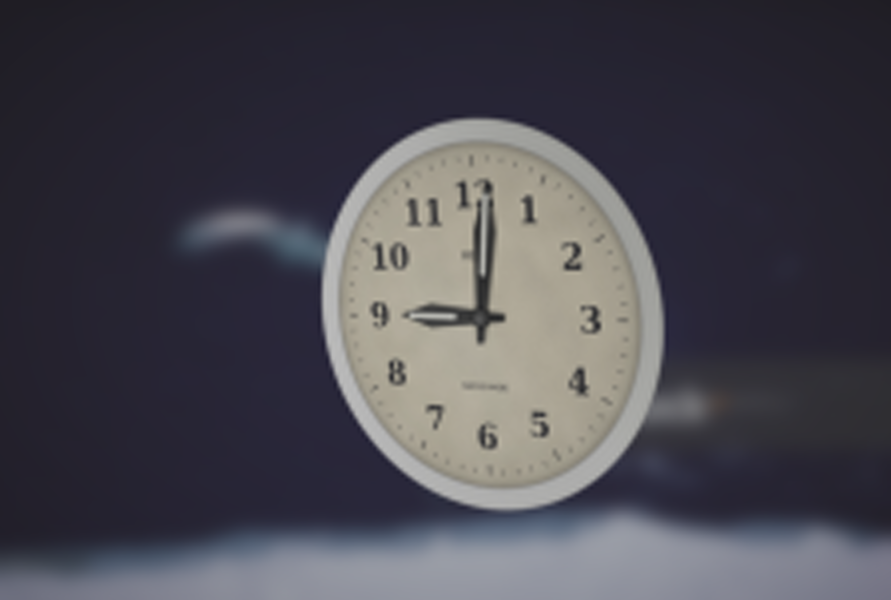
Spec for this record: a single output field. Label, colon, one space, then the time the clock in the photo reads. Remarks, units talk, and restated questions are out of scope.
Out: 9:01
